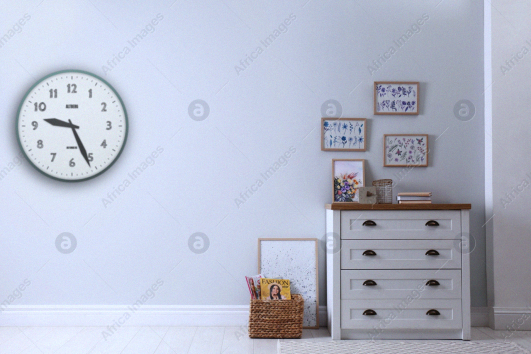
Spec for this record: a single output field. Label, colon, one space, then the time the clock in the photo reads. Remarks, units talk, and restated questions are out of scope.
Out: 9:26
